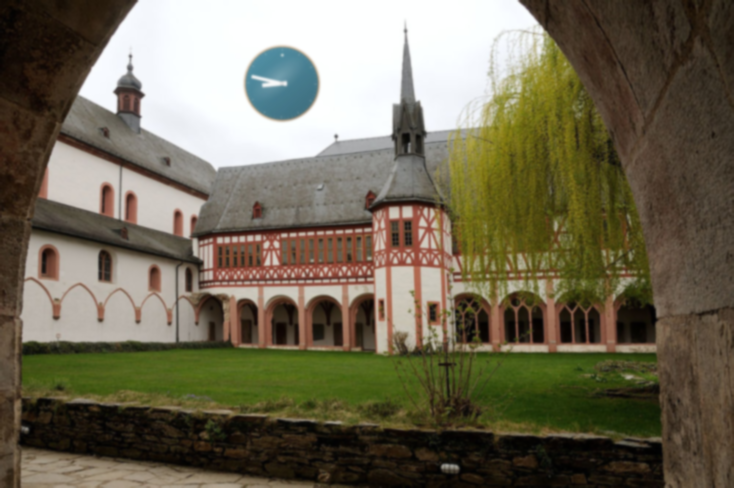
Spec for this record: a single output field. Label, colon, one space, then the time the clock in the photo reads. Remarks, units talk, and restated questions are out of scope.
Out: 8:47
